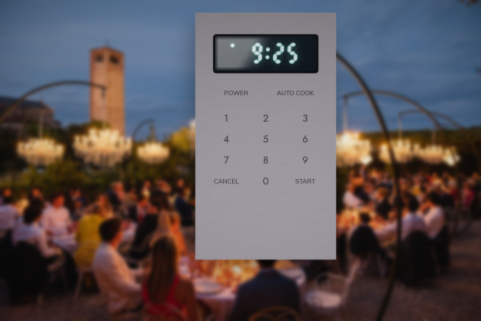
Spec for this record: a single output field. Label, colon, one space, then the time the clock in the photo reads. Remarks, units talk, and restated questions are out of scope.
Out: 9:25
